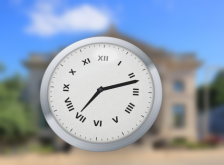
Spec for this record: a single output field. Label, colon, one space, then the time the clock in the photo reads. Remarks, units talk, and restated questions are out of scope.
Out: 7:12
